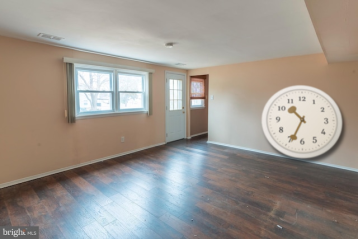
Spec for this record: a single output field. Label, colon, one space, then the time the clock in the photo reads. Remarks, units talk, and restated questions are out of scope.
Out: 10:34
